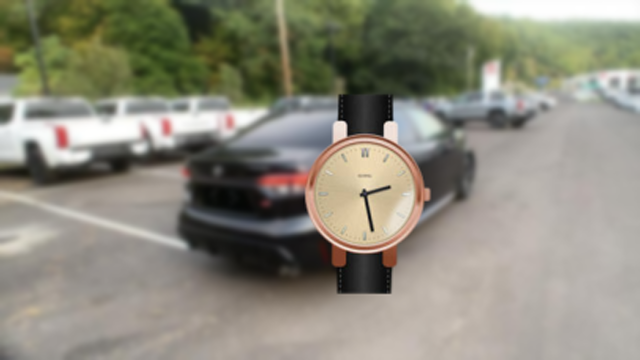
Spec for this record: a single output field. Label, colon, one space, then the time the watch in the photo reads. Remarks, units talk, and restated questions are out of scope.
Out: 2:28
